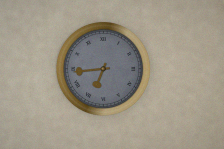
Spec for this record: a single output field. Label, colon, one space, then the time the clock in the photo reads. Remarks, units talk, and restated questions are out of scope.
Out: 6:44
